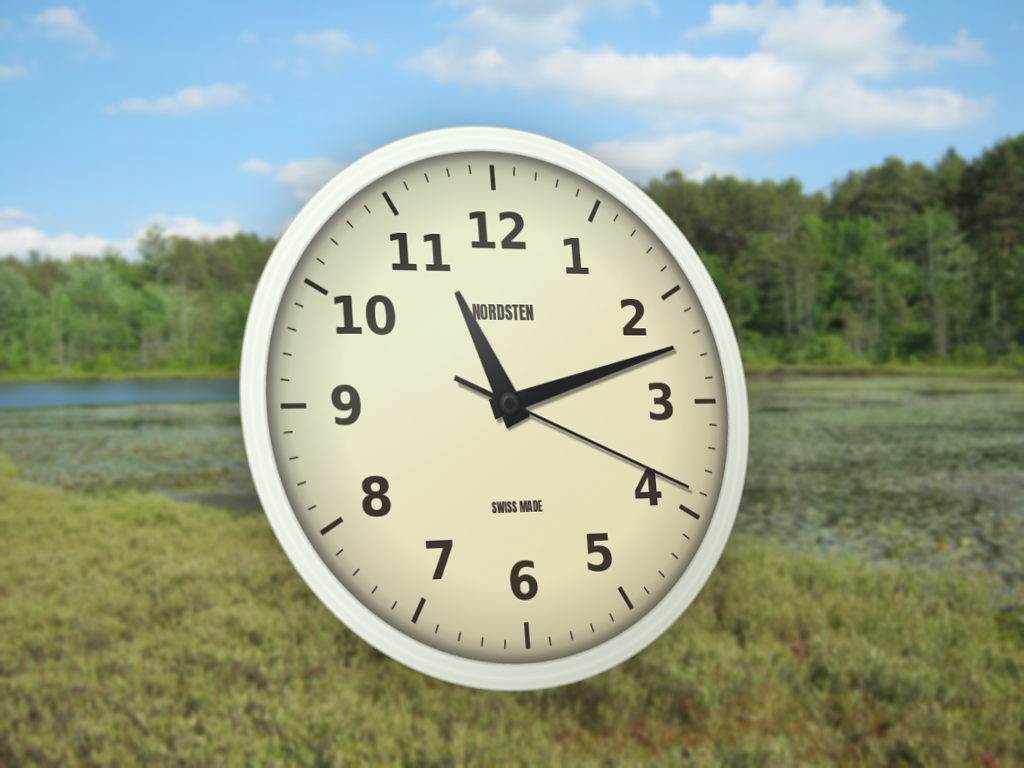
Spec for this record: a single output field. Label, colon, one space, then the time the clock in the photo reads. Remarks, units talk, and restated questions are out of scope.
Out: 11:12:19
